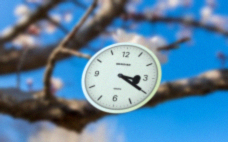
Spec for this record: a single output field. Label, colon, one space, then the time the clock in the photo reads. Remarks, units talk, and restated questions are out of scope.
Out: 3:20
